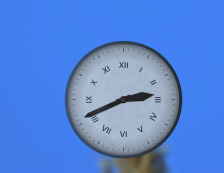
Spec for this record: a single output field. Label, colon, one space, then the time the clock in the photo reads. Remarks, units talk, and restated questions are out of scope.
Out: 2:41
